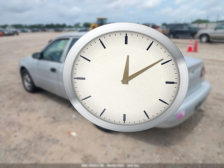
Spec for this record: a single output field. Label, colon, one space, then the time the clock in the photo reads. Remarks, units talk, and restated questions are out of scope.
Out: 12:09
